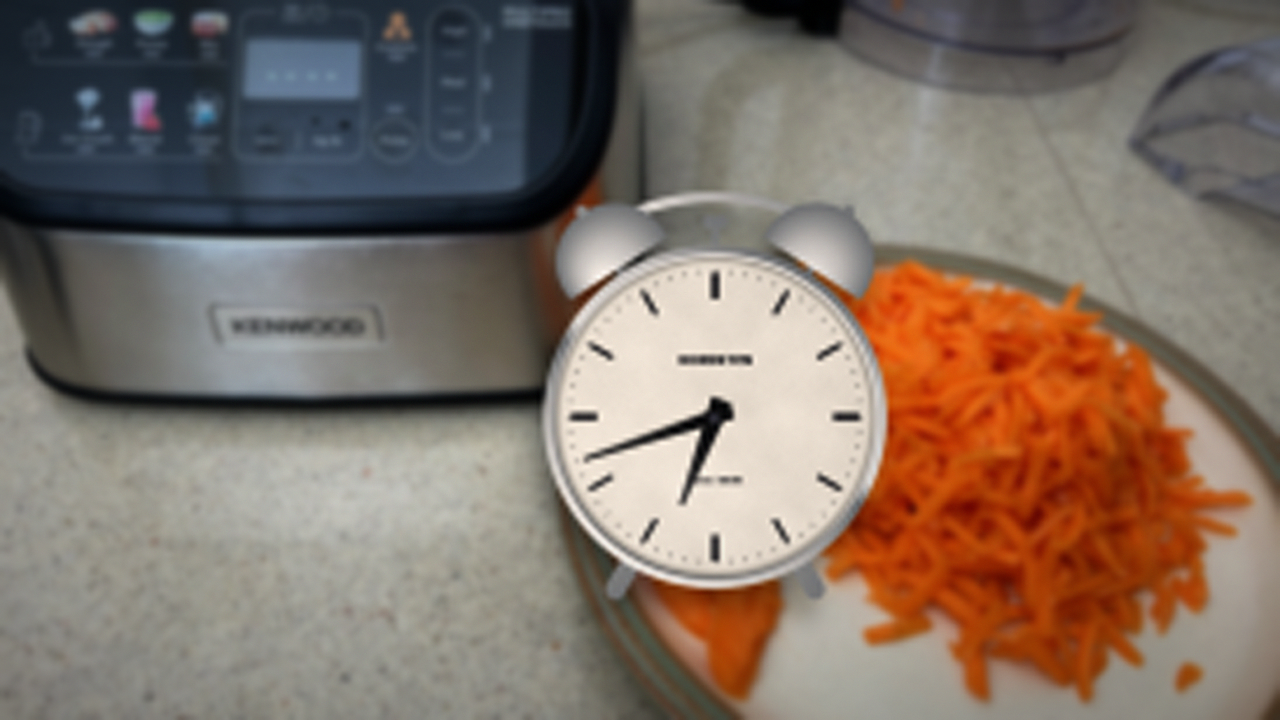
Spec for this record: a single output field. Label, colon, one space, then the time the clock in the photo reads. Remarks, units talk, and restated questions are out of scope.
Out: 6:42
